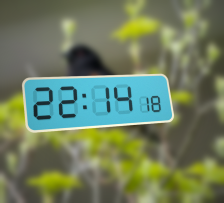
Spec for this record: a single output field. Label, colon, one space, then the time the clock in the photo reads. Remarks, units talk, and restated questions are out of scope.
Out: 22:14:18
